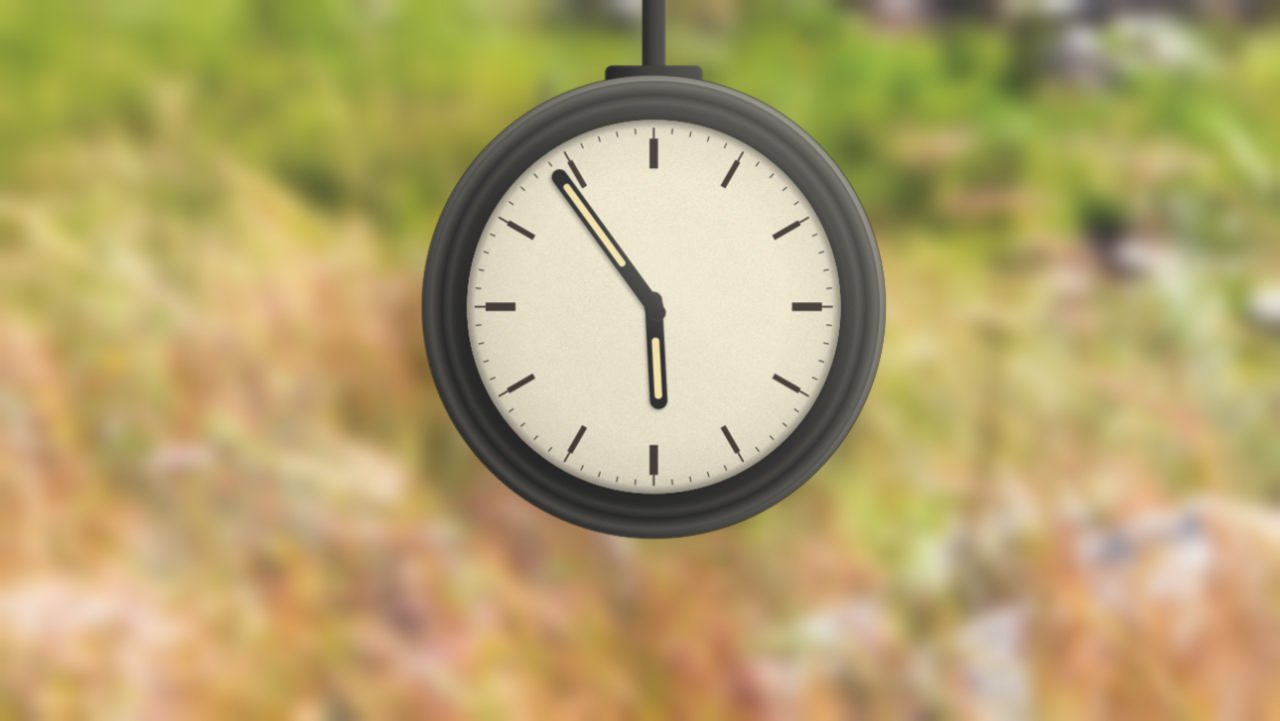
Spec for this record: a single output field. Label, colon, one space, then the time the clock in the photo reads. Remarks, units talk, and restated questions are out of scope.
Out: 5:54
